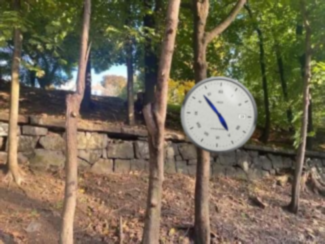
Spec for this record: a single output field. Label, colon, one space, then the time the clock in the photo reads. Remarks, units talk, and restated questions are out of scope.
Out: 4:53
